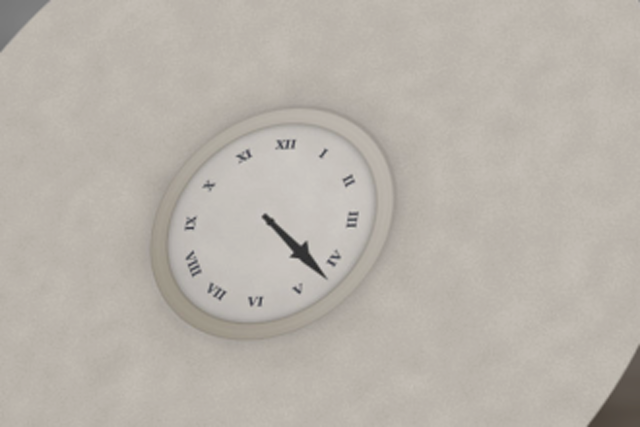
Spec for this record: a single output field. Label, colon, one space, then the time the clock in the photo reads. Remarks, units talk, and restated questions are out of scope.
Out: 4:22
